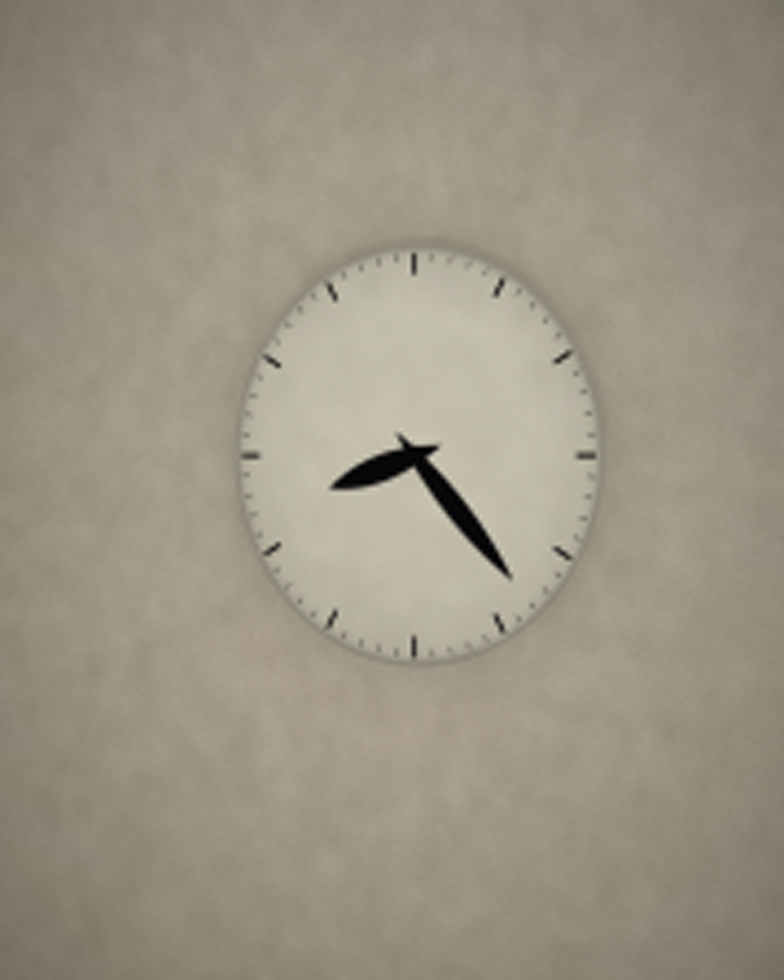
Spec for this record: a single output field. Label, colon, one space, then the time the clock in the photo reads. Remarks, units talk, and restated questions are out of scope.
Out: 8:23
